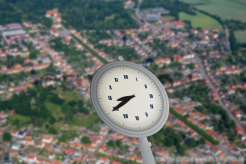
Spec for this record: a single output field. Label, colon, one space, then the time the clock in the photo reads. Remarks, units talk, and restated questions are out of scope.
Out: 8:40
